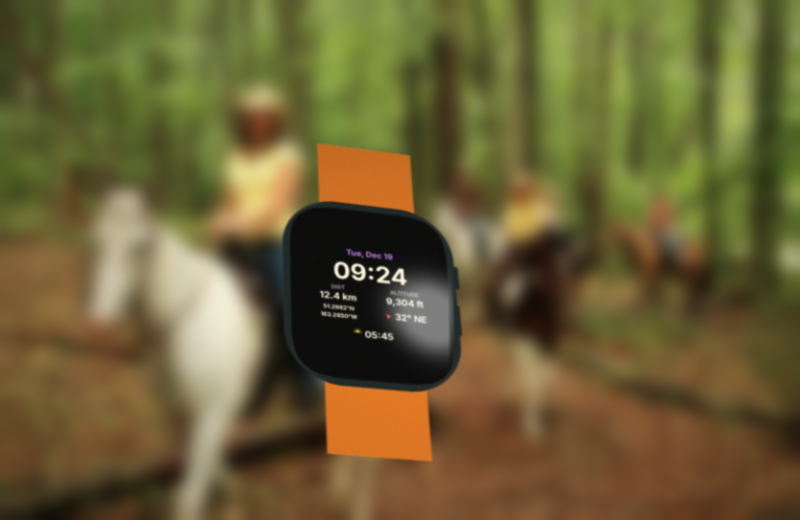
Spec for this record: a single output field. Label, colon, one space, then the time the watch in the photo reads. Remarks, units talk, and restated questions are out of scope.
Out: 9:24
